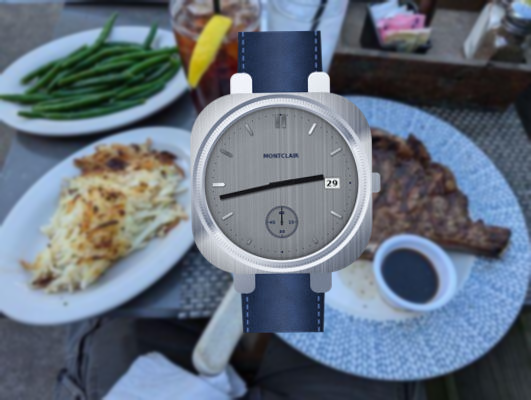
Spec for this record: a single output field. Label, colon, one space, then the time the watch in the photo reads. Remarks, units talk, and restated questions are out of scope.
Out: 2:43
